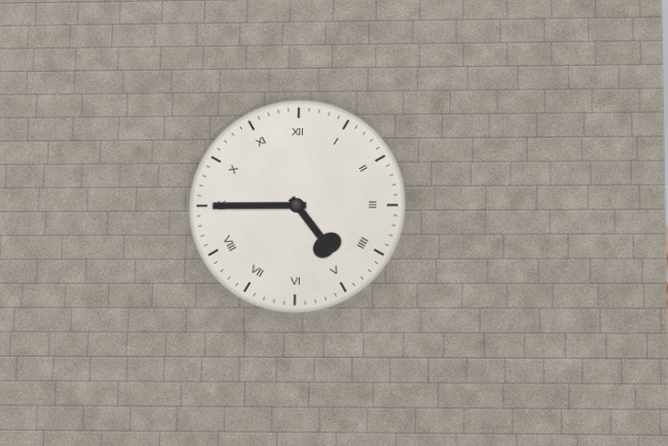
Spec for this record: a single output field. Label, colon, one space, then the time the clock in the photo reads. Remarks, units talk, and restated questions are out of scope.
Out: 4:45
